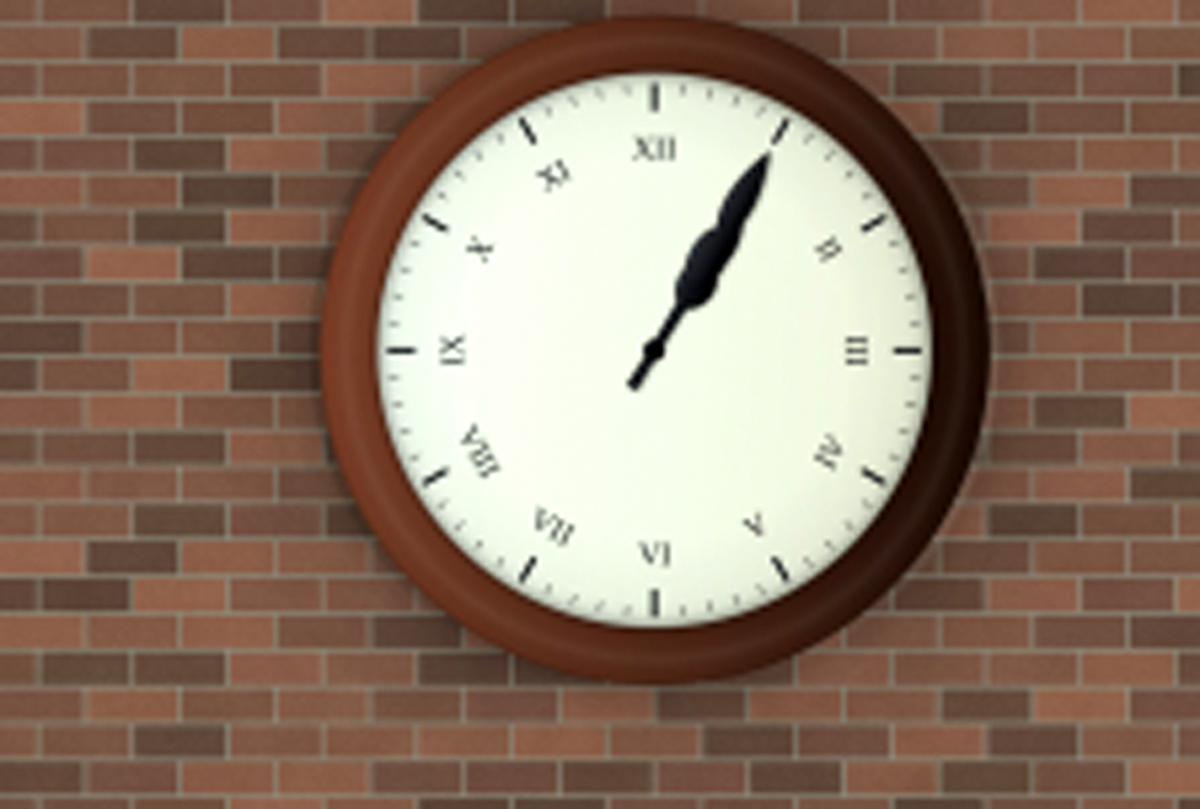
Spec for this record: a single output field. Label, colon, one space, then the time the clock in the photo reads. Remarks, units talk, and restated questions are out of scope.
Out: 1:05
